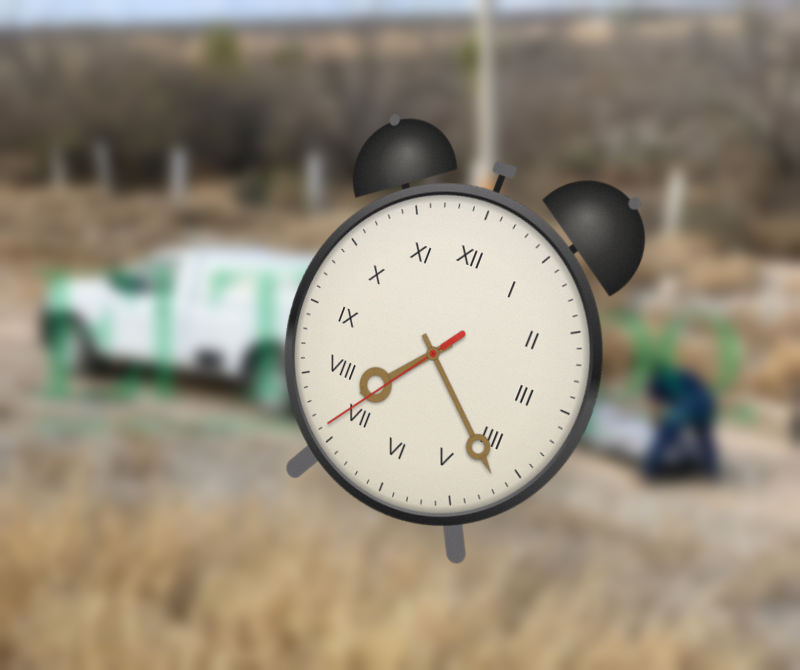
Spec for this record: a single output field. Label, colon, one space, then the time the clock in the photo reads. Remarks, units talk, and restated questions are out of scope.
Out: 7:21:36
